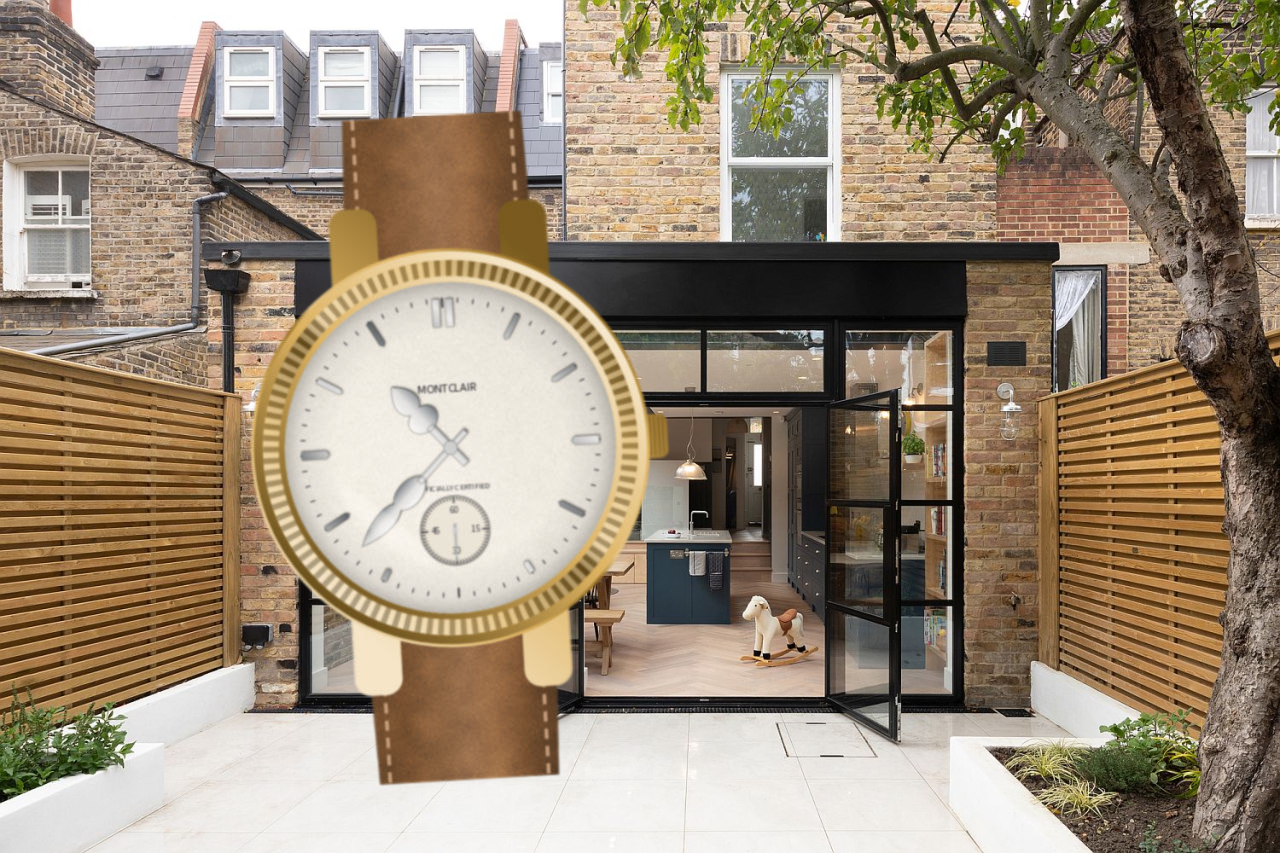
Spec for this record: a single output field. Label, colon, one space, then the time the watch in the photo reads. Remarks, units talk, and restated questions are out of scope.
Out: 10:37:30
